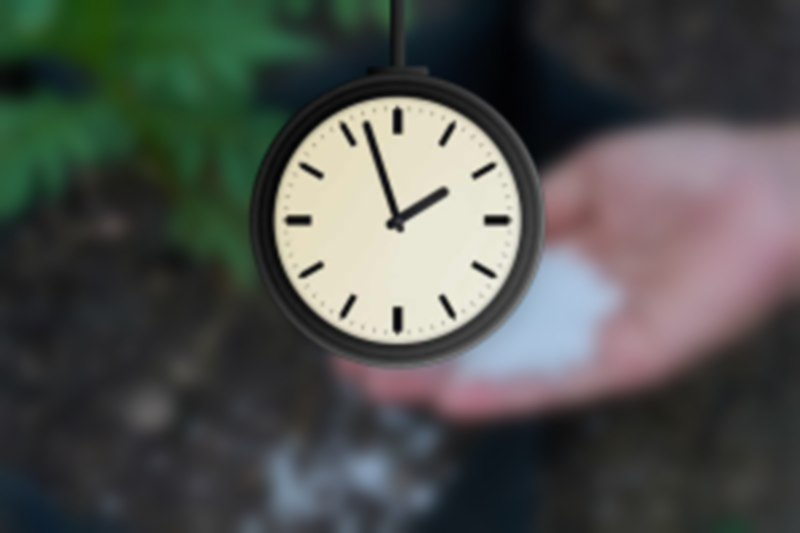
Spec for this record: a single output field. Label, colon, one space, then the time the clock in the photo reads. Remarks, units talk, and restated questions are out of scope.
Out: 1:57
